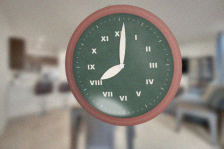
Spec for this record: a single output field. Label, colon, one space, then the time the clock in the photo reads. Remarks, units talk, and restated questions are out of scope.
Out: 8:01
